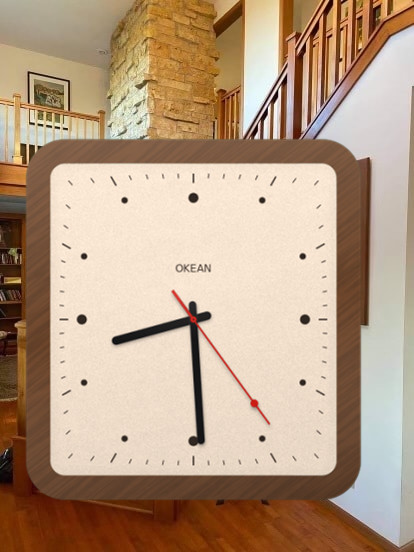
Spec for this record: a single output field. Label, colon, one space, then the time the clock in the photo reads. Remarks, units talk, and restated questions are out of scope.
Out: 8:29:24
